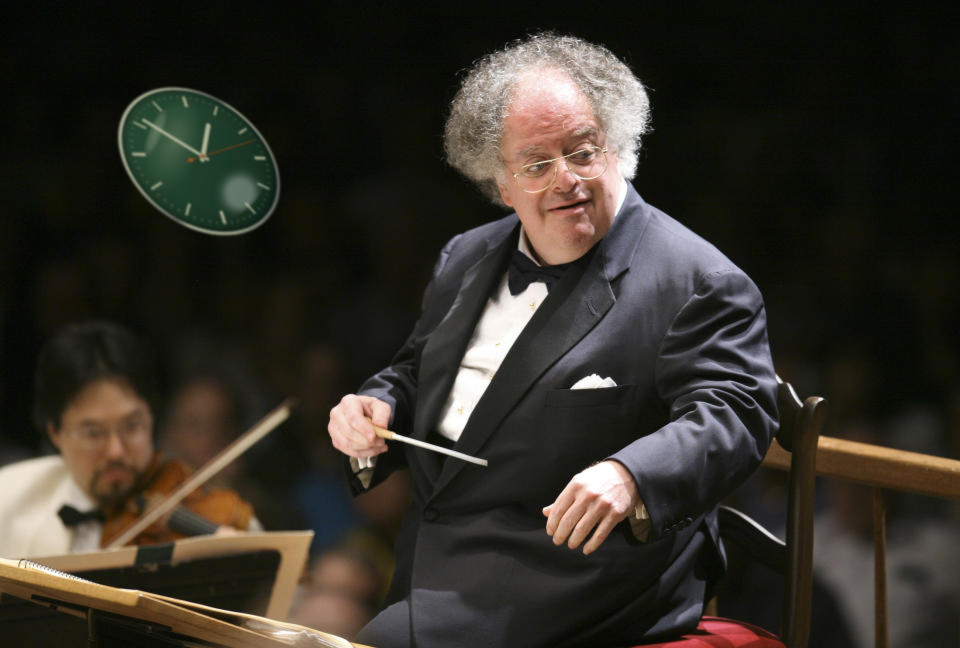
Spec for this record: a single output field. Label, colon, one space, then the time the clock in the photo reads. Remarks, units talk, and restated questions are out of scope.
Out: 12:51:12
